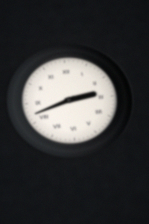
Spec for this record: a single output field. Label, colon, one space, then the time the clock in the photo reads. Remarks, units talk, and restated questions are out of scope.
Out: 2:42
